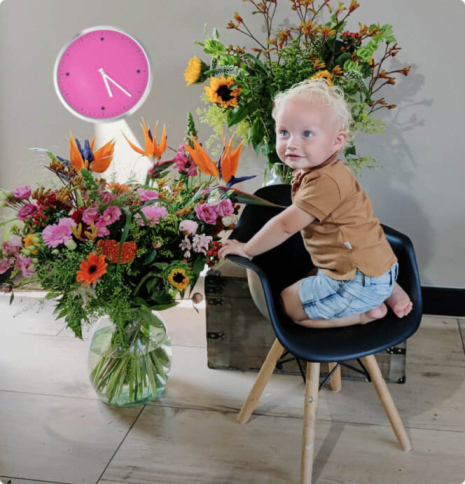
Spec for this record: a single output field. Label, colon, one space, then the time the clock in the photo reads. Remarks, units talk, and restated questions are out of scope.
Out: 5:22
